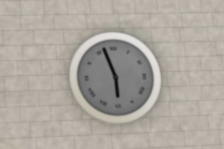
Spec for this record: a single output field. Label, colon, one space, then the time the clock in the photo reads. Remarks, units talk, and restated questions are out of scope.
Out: 5:57
